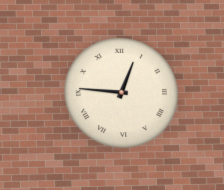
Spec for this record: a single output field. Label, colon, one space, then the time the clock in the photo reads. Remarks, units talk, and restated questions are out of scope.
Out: 12:46
